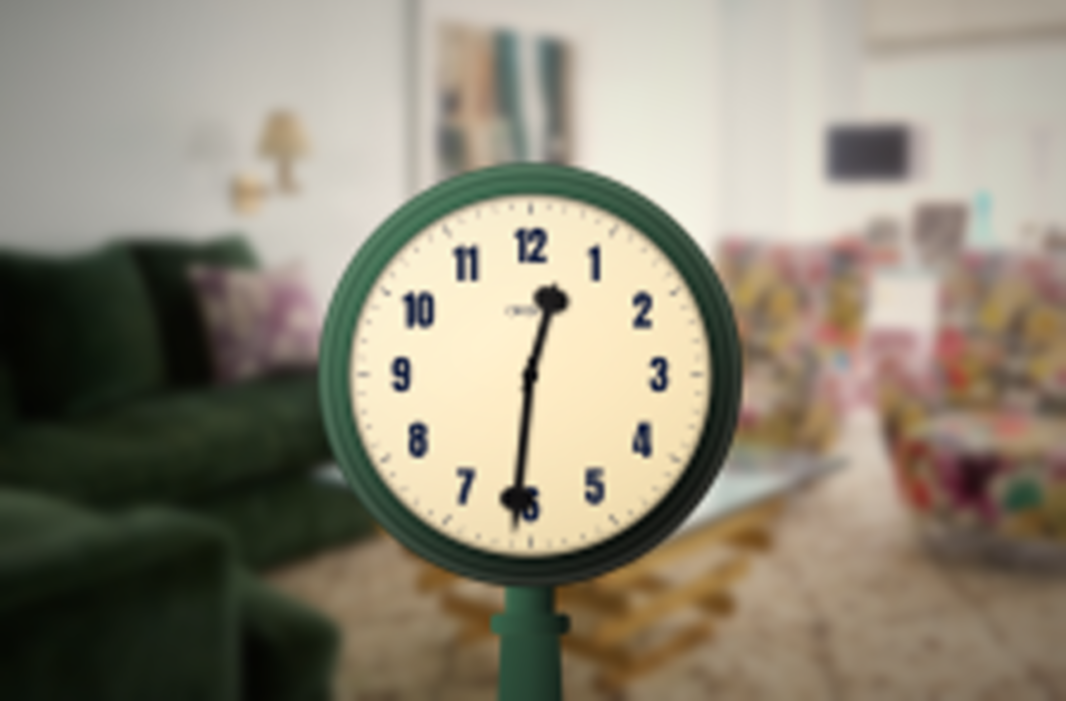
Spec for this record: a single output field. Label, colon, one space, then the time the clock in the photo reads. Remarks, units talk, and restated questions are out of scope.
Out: 12:31
